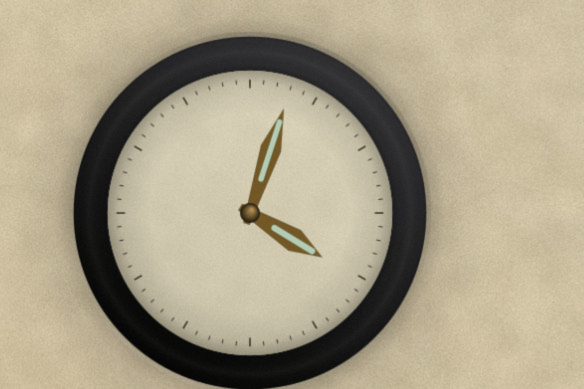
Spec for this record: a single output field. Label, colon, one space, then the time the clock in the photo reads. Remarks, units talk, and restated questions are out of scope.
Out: 4:03
